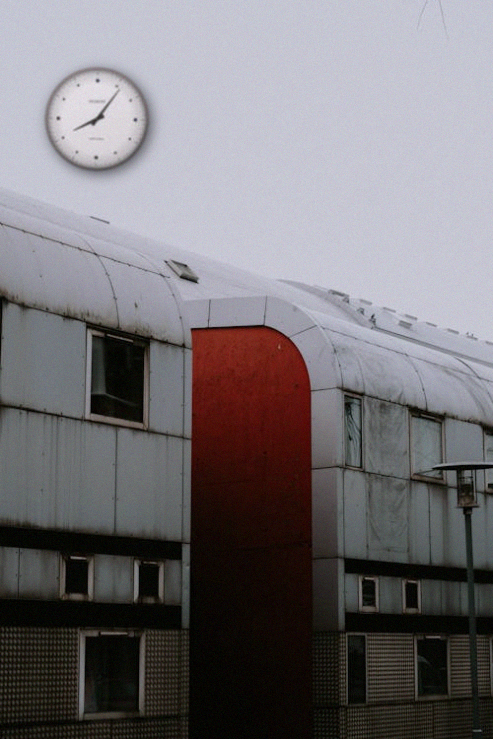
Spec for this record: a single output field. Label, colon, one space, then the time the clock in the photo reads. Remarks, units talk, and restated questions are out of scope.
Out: 8:06
